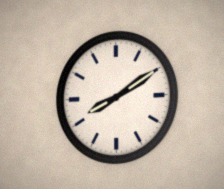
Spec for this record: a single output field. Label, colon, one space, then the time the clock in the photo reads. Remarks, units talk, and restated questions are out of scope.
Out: 8:10
